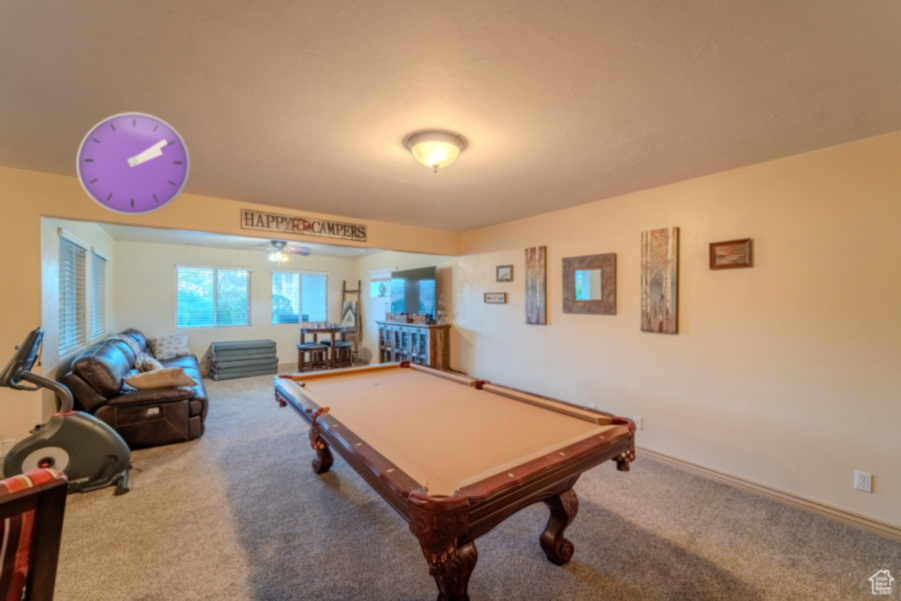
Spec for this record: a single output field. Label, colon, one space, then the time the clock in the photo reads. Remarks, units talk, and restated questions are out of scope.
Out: 2:09
